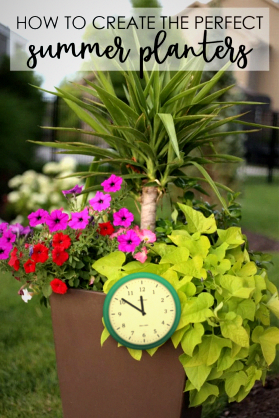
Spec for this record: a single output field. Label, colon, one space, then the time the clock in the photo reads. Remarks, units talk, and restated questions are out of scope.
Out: 11:51
